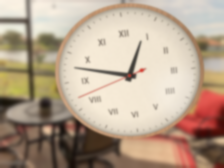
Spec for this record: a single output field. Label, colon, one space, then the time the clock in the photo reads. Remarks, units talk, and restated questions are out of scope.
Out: 12:47:42
